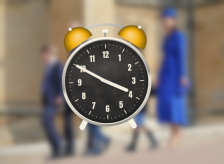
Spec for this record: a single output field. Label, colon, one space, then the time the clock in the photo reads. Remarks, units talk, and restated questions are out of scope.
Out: 3:50
